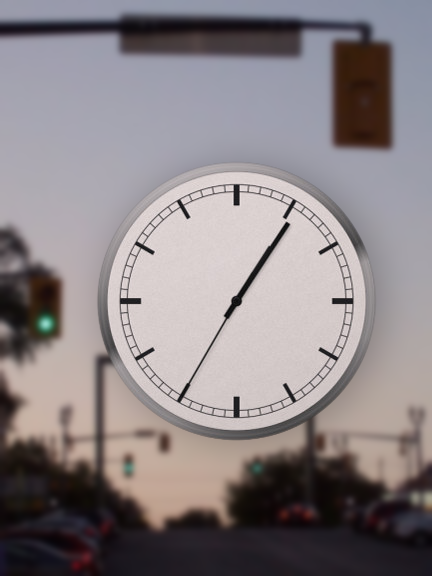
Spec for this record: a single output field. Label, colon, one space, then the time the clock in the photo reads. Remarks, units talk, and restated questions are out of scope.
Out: 1:05:35
